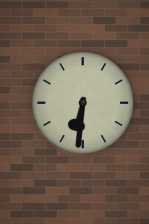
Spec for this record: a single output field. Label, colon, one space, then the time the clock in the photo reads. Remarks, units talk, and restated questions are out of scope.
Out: 6:31
